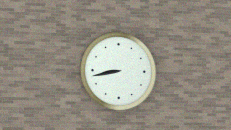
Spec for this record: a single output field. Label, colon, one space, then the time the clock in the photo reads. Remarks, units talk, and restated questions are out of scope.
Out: 8:43
